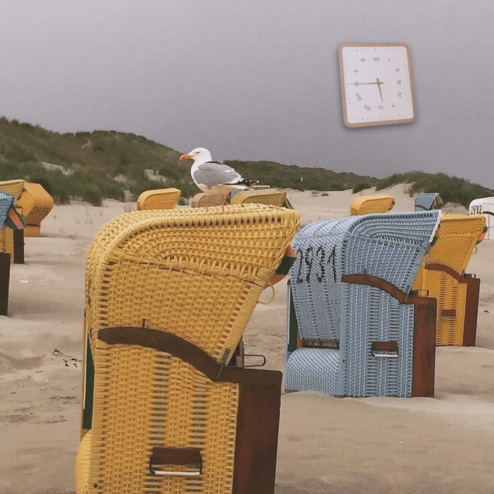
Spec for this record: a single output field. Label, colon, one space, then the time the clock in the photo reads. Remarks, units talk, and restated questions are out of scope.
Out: 5:45
